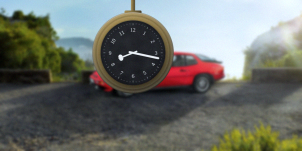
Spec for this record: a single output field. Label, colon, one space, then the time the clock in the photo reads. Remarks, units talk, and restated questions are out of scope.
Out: 8:17
